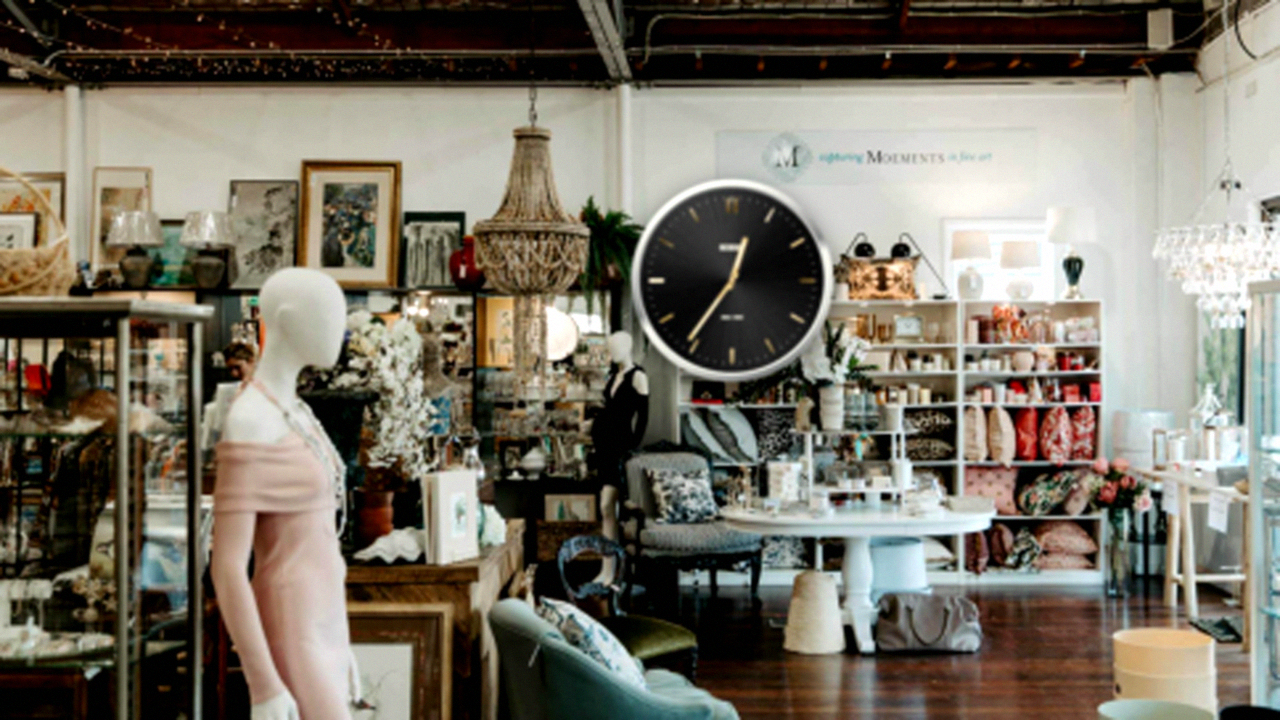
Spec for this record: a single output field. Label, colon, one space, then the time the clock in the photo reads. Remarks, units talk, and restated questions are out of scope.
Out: 12:36
